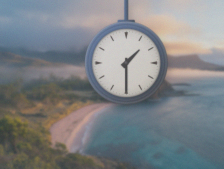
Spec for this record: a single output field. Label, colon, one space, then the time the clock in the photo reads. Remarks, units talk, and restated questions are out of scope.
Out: 1:30
